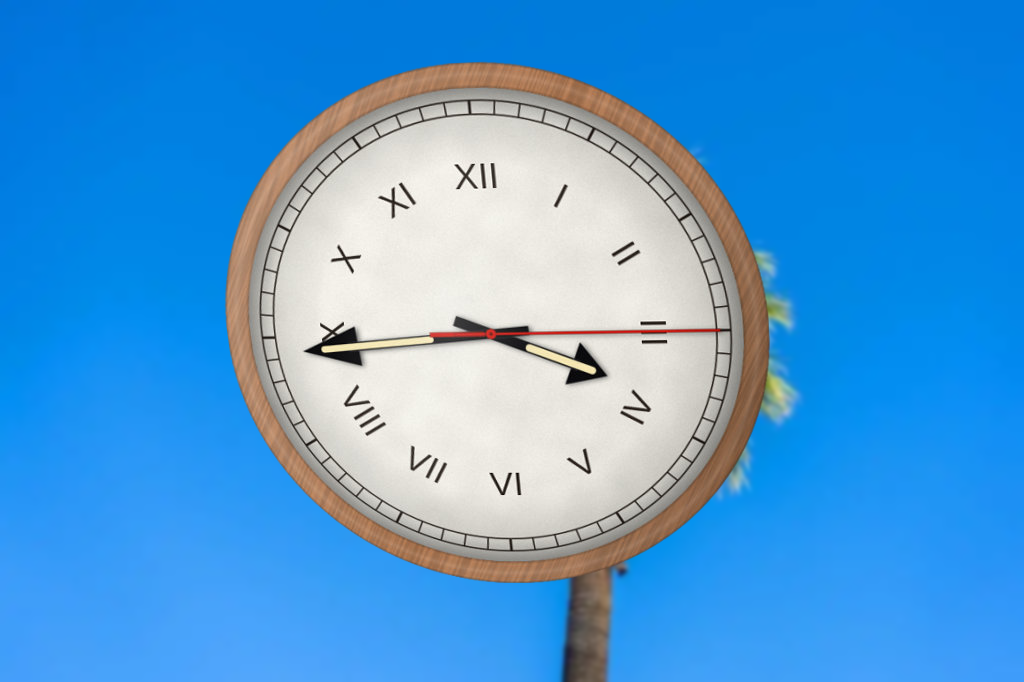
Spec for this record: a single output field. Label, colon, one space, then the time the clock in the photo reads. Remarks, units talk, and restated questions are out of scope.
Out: 3:44:15
